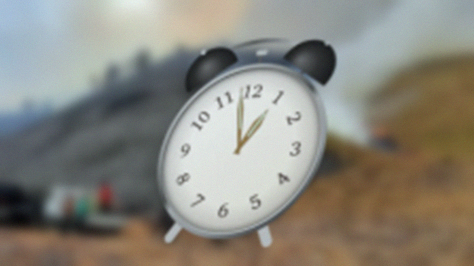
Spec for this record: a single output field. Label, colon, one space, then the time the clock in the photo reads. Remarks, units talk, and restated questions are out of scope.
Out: 12:58
